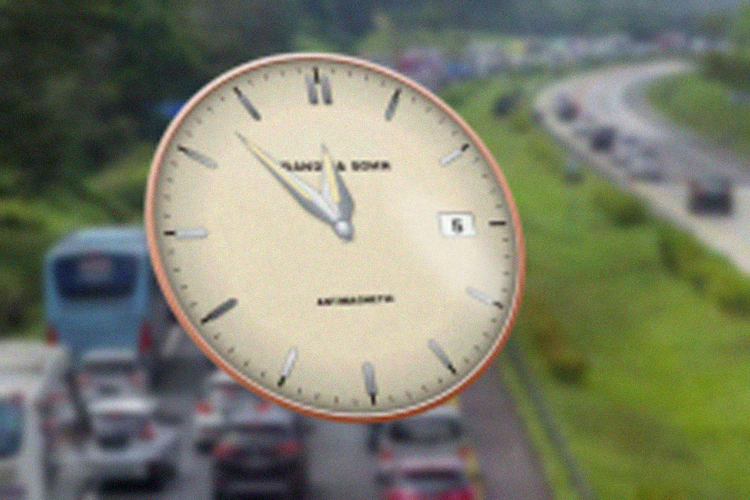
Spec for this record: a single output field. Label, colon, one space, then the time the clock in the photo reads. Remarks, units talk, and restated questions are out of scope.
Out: 11:53
